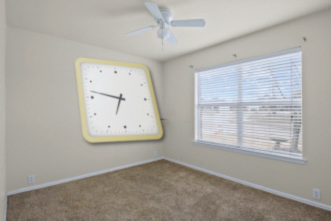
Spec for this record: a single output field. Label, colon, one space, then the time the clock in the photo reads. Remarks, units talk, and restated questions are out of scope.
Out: 6:47
